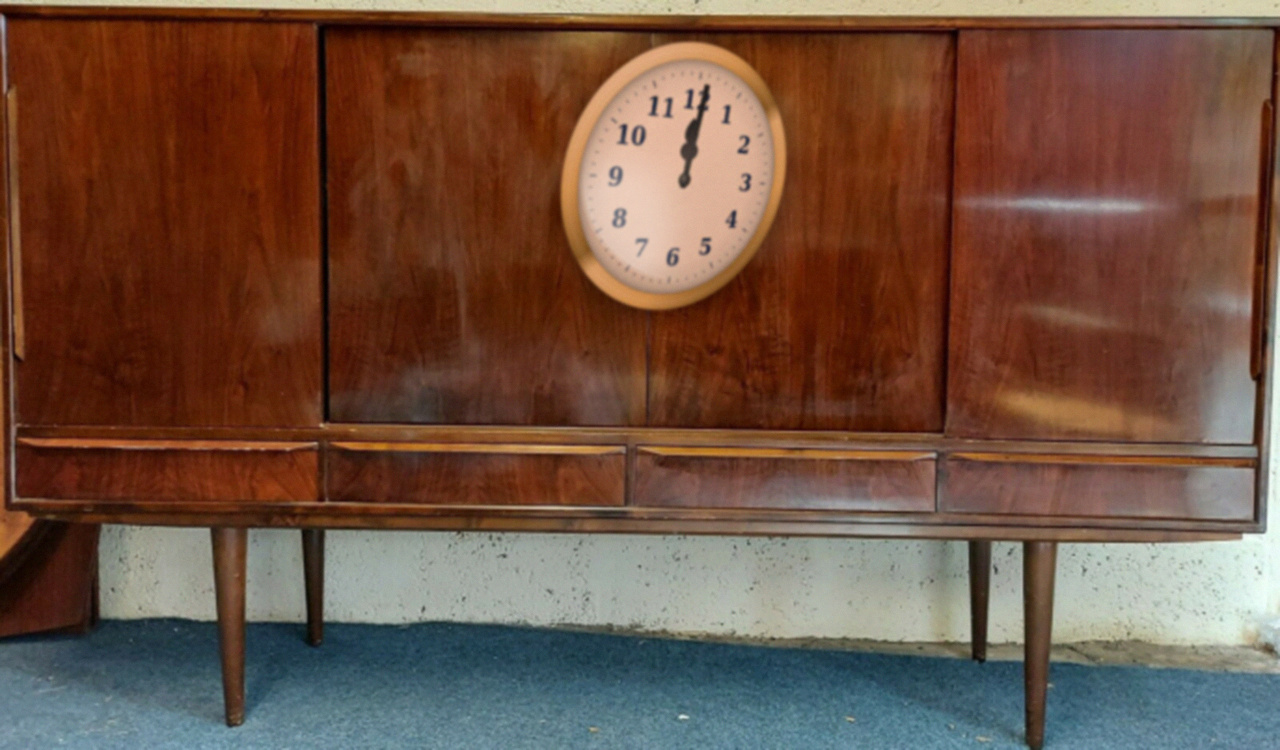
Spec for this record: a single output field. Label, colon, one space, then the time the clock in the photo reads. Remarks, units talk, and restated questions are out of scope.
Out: 12:01
